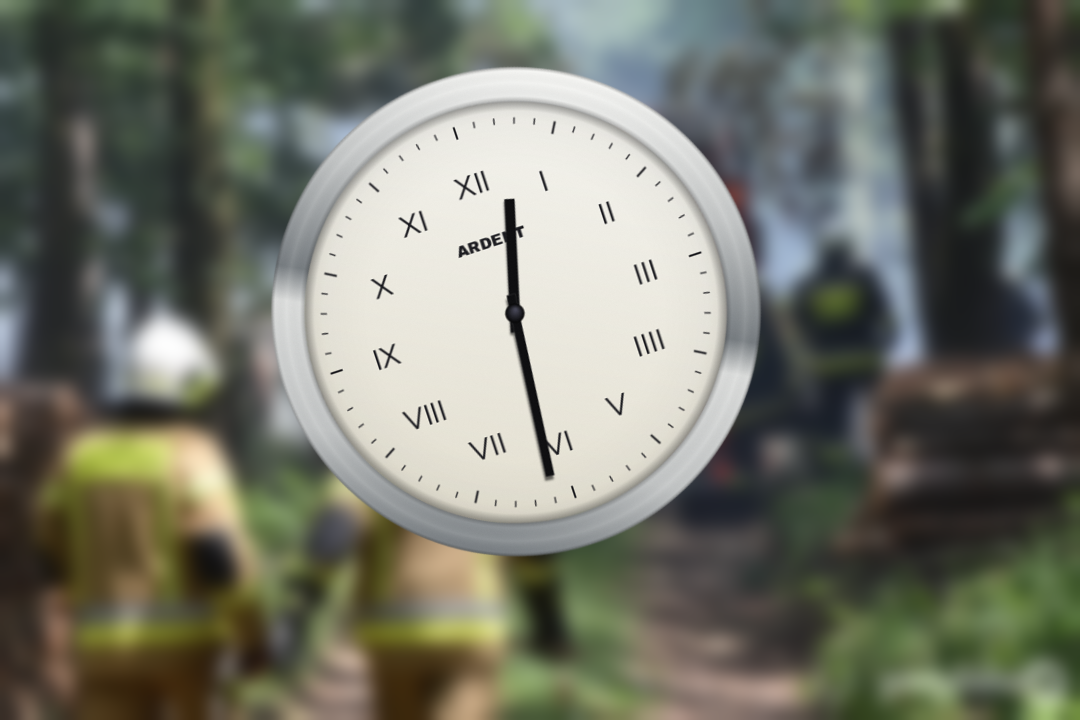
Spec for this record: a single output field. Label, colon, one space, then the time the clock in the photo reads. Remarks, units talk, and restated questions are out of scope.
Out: 12:31
